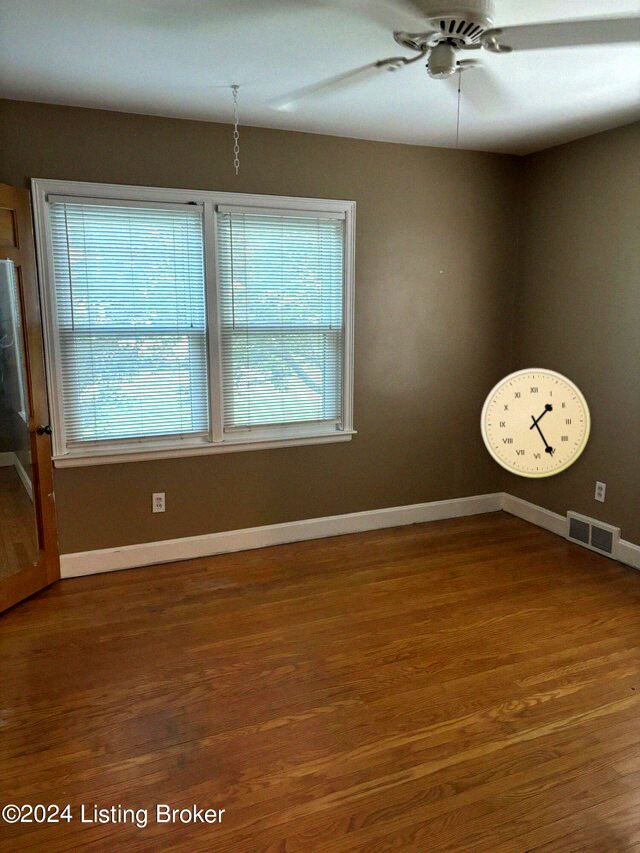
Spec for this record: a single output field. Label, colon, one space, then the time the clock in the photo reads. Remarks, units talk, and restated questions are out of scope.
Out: 1:26
